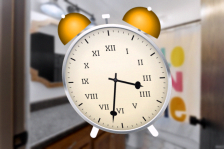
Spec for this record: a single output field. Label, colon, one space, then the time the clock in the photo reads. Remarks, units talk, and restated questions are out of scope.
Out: 3:32
